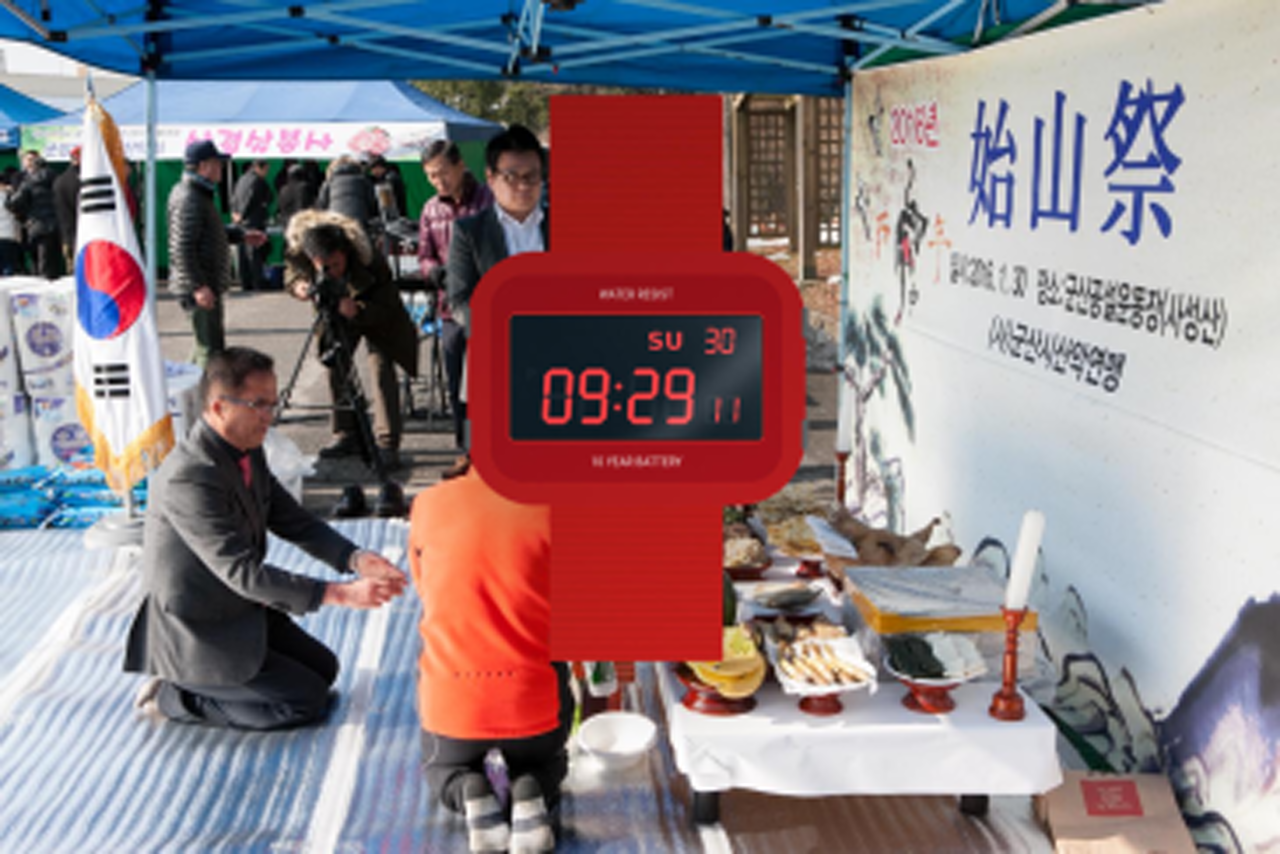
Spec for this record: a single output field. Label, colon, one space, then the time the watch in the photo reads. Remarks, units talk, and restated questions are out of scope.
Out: 9:29:11
